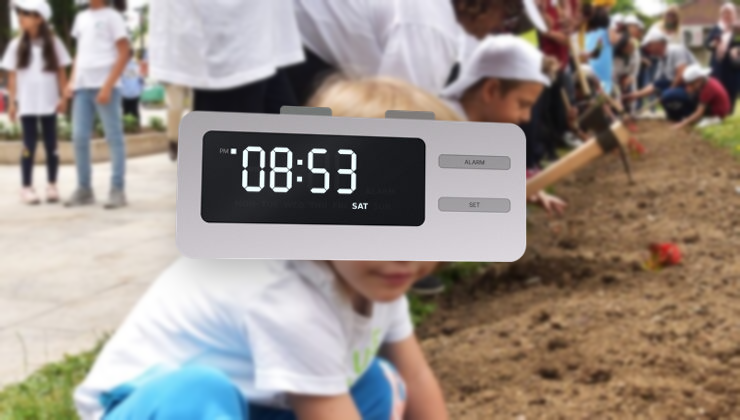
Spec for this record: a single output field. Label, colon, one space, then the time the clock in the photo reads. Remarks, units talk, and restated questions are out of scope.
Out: 8:53
